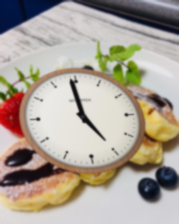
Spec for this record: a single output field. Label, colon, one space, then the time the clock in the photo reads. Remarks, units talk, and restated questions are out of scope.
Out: 4:59
